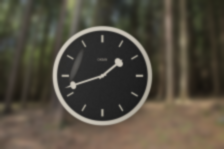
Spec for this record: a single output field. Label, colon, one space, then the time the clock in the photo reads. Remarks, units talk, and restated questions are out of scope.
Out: 1:42
